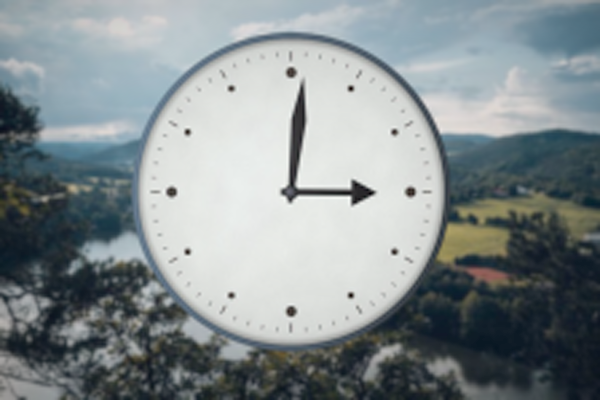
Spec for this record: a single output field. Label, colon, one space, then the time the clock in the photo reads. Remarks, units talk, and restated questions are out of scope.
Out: 3:01
